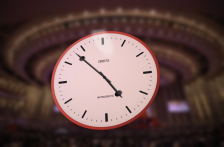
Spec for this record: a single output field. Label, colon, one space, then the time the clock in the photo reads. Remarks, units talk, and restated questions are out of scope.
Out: 4:53
